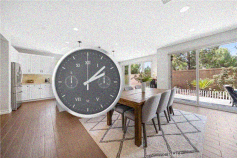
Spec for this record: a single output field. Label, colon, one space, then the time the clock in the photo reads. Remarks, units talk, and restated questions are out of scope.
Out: 2:08
